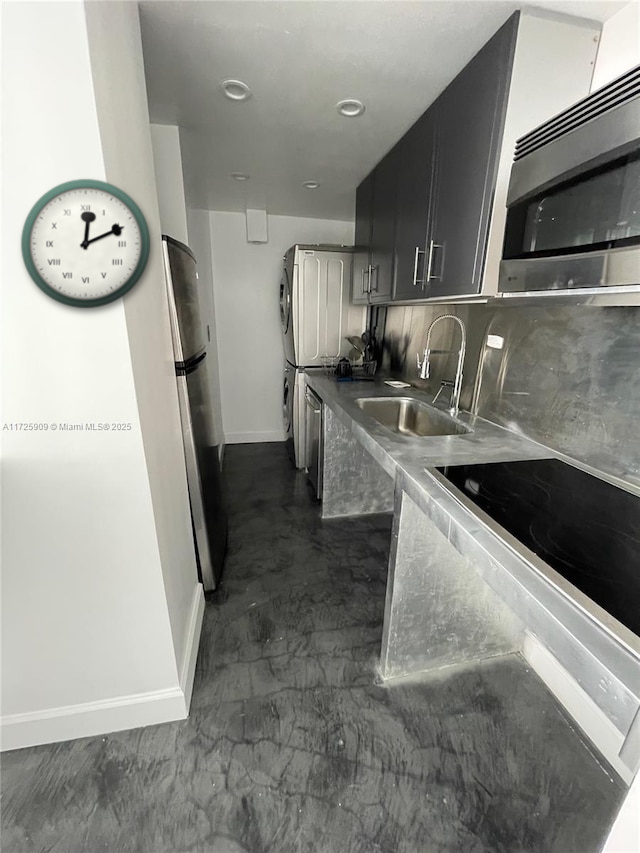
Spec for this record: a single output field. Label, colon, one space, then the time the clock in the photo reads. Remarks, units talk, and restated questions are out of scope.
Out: 12:11
